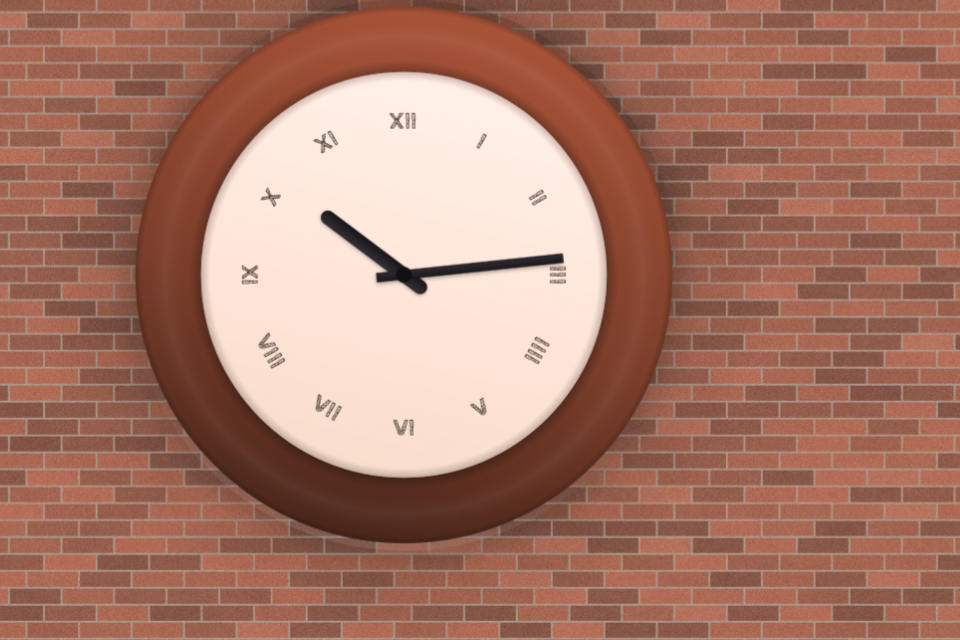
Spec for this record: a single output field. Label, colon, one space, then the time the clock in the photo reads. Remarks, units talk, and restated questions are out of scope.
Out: 10:14
